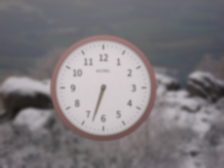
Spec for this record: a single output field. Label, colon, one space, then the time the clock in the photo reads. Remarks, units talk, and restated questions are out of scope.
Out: 6:33
